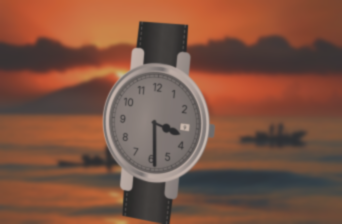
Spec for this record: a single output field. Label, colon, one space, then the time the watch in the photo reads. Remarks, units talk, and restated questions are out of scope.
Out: 3:29
